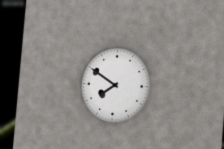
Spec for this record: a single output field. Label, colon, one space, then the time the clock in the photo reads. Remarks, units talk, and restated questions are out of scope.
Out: 7:50
